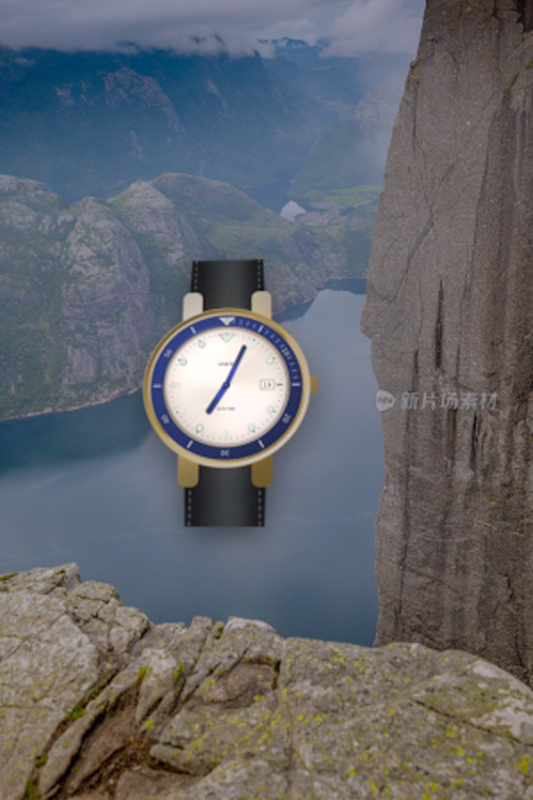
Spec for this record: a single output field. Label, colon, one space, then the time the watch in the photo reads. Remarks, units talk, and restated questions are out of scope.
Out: 7:04
